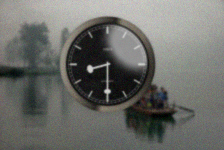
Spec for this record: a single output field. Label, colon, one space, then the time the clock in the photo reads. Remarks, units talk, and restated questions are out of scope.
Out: 8:30
